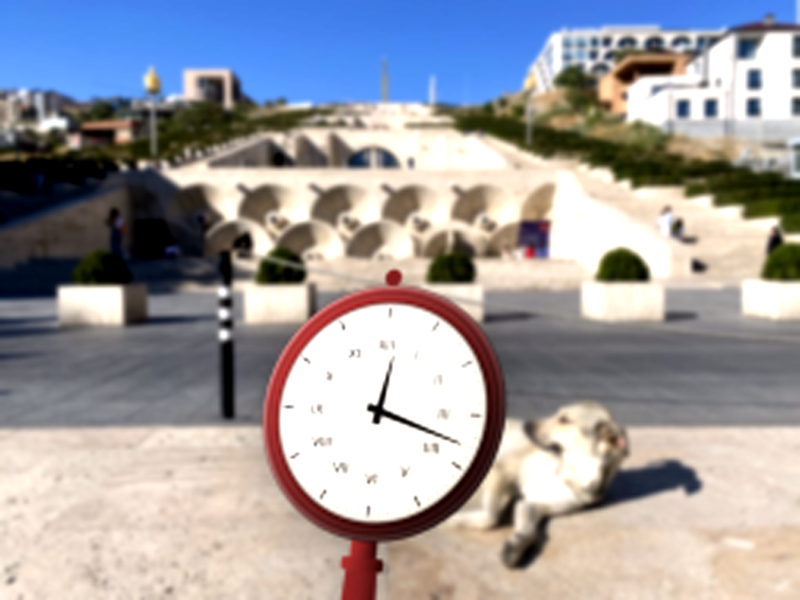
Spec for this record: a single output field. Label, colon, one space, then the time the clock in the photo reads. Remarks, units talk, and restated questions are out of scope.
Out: 12:18
